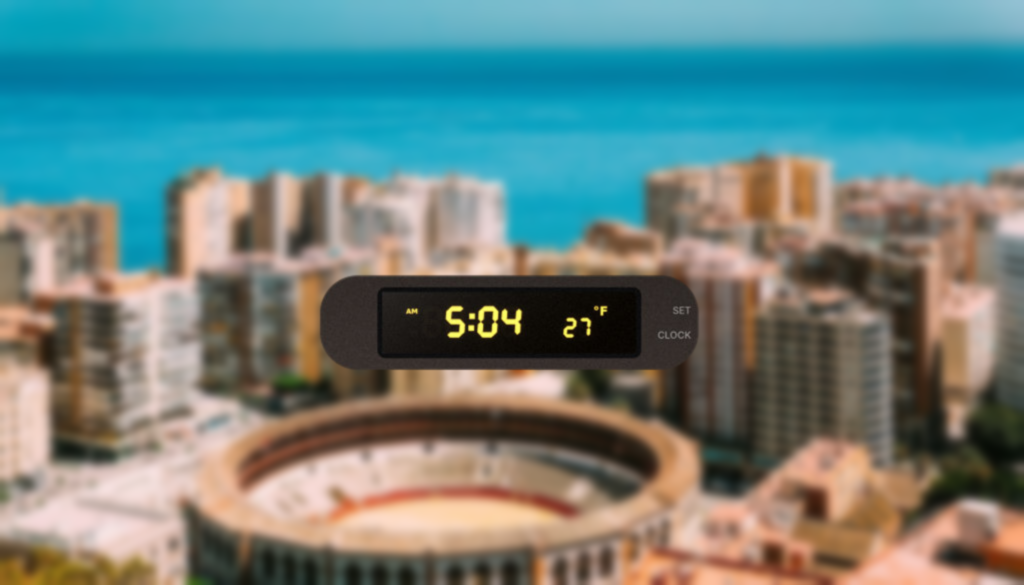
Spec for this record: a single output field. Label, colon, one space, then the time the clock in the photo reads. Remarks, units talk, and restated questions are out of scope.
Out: 5:04
